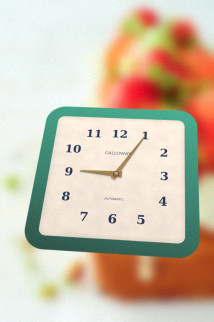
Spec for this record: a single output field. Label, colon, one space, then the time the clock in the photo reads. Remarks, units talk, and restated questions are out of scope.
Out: 9:05
